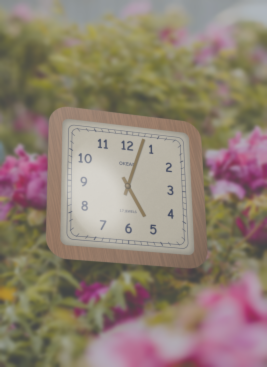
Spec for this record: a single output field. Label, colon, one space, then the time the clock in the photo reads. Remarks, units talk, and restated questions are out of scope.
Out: 5:03
